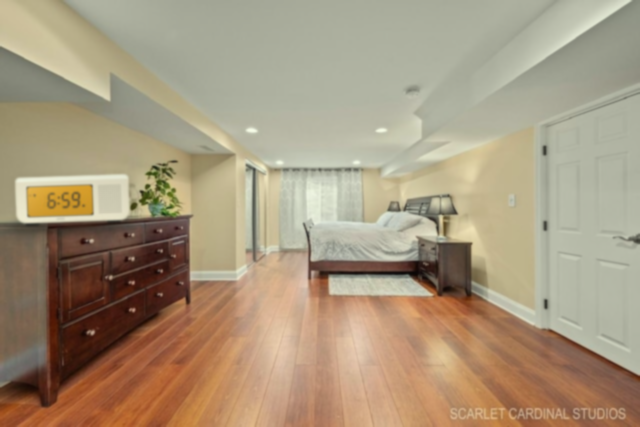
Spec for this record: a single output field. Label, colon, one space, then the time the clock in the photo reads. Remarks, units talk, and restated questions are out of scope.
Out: 6:59
